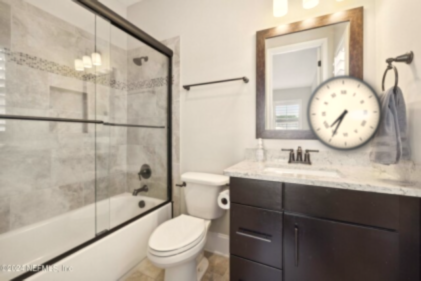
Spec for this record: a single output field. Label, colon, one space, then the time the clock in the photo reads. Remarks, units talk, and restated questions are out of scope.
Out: 7:35
